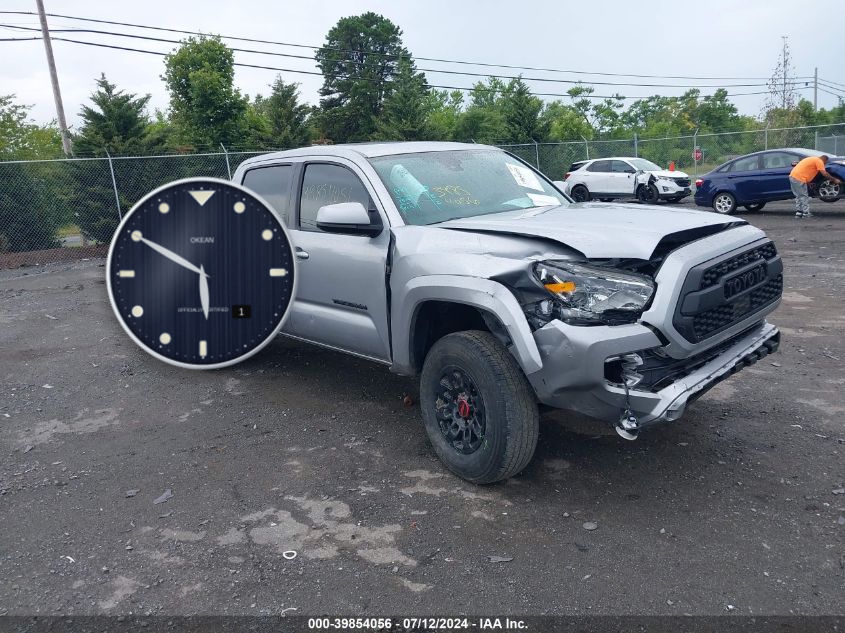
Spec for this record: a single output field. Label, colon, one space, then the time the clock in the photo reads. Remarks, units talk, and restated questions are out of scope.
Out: 5:50
